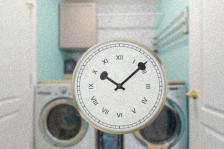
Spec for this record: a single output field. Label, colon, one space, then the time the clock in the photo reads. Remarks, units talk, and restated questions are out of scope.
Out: 10:08
